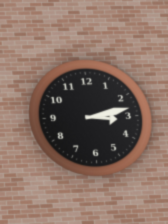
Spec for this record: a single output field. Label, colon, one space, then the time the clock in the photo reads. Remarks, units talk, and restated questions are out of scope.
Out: 3:13
